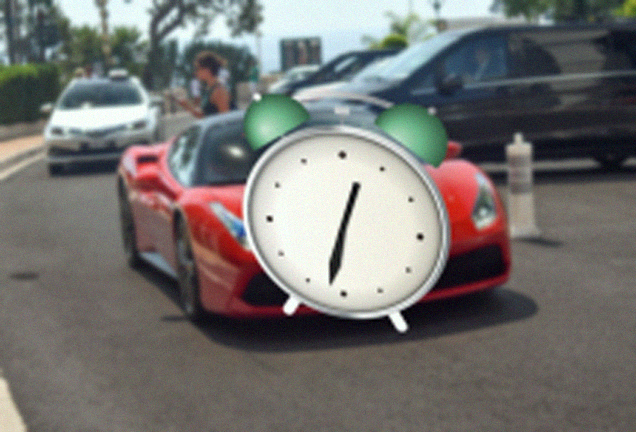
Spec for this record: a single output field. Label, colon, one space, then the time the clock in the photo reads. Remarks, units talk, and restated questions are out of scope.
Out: 12:32
